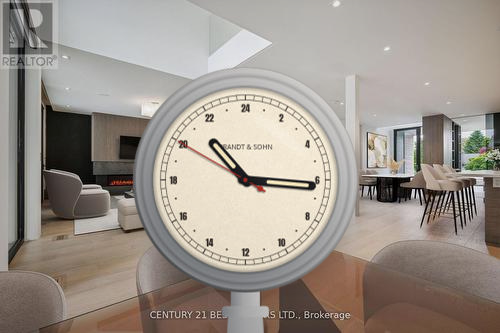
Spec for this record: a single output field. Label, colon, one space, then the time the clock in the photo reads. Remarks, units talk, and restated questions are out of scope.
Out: 21:15:50
